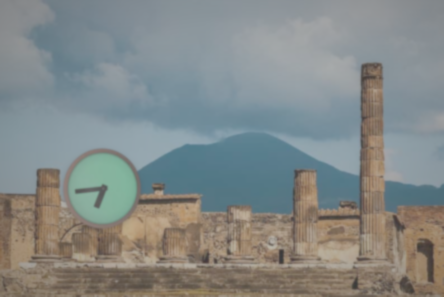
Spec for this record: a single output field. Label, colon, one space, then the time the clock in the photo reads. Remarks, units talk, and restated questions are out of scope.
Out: 6:44
